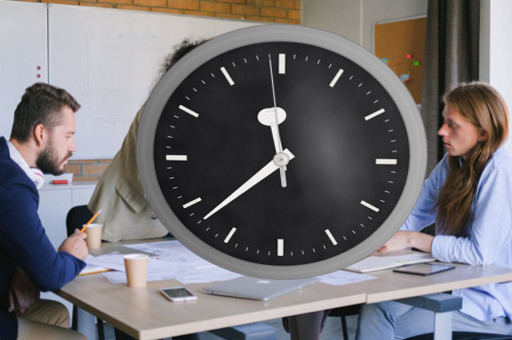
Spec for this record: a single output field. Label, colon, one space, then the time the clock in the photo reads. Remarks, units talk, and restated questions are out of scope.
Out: 11:37:59
